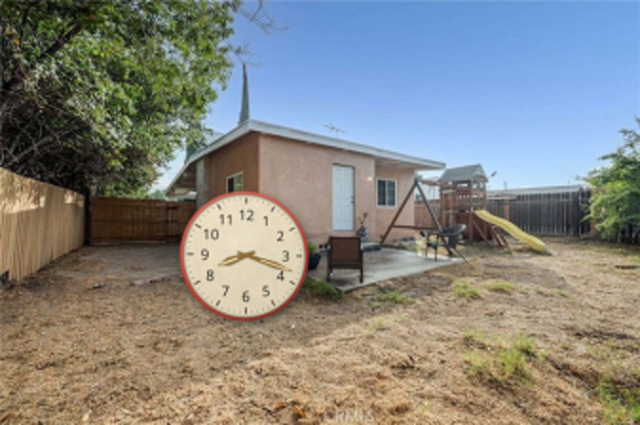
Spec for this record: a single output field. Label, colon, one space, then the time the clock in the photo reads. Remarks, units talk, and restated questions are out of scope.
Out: 8:18
